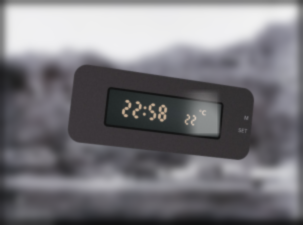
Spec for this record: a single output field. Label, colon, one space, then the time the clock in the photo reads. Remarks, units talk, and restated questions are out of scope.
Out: 22:58
